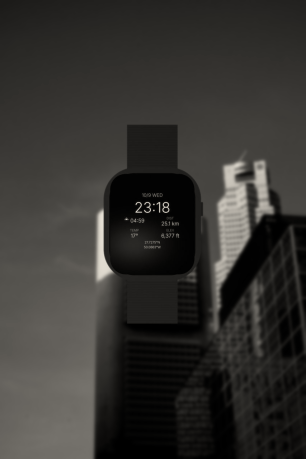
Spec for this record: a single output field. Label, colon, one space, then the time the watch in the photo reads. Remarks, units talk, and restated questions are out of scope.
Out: 23:18
